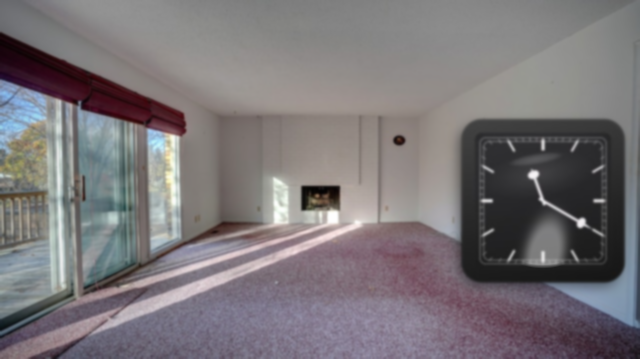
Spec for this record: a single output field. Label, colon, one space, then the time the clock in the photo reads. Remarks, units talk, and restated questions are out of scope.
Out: 11:20
